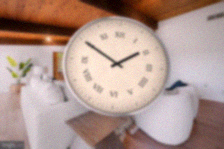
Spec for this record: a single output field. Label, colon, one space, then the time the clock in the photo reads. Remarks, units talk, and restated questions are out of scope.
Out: 1:50
